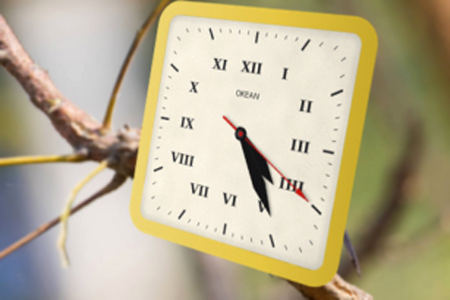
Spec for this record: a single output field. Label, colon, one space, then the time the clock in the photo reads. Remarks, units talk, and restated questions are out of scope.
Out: 4:24:20
